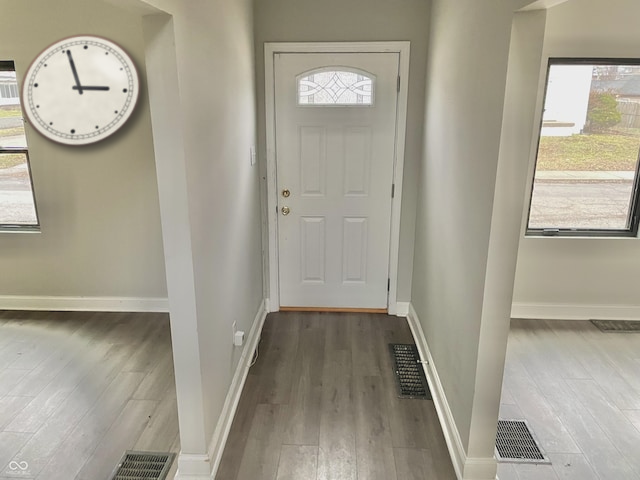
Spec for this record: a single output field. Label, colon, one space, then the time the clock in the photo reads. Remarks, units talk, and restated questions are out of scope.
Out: 2:56
